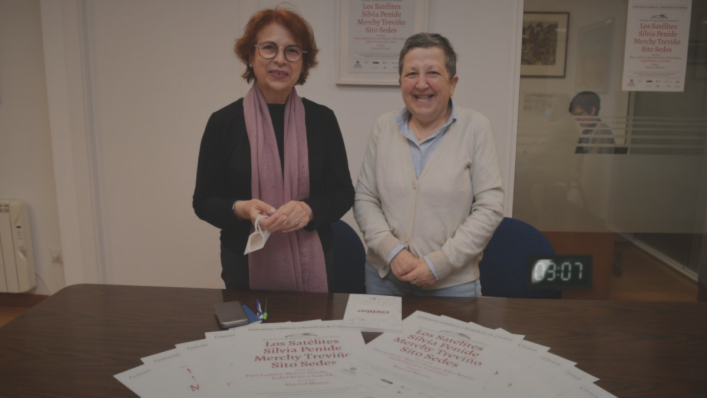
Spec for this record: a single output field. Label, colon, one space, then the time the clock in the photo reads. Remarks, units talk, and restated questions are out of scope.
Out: 3:07
